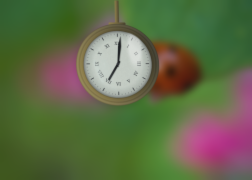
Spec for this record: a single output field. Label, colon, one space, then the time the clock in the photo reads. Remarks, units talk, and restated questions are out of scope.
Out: 7:01
